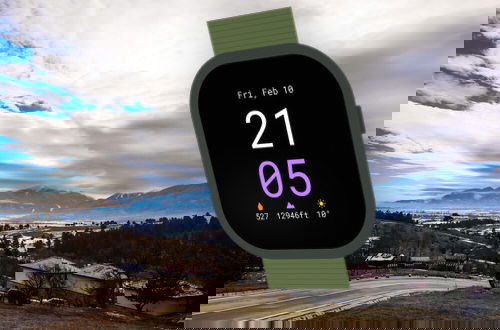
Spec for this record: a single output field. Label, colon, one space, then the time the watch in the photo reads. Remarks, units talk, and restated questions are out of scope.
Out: 21:05
